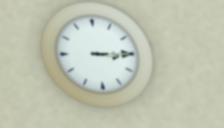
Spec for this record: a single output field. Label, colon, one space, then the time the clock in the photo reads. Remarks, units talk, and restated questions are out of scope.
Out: 3:15
